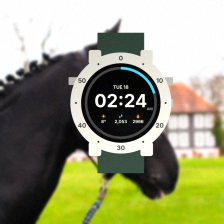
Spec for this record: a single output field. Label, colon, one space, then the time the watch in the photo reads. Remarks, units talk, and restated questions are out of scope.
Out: 2:24
